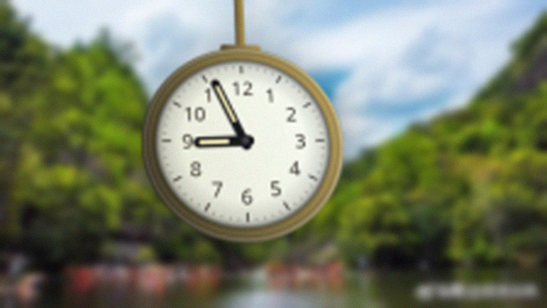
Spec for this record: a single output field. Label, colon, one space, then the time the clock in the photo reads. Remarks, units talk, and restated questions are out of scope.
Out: 8:56
